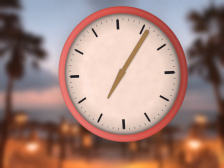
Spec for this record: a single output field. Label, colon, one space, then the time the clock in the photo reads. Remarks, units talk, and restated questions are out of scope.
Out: 7:06
